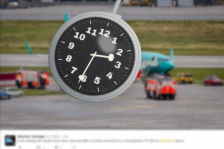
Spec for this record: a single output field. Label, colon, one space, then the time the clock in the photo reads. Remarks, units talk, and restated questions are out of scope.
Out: 2:31
